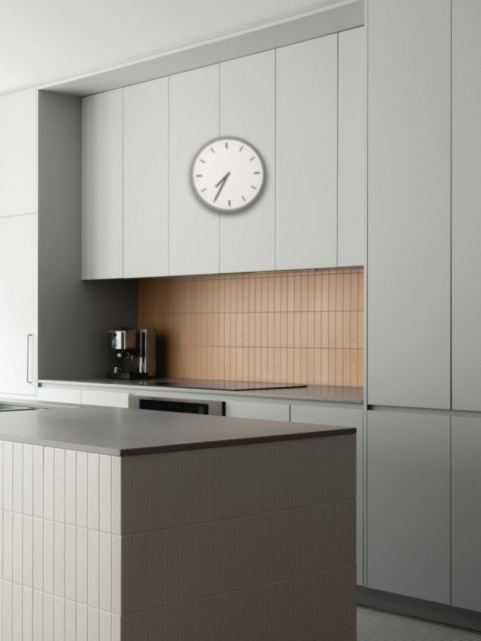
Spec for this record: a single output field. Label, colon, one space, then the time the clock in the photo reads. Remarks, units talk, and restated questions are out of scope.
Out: 7:35
